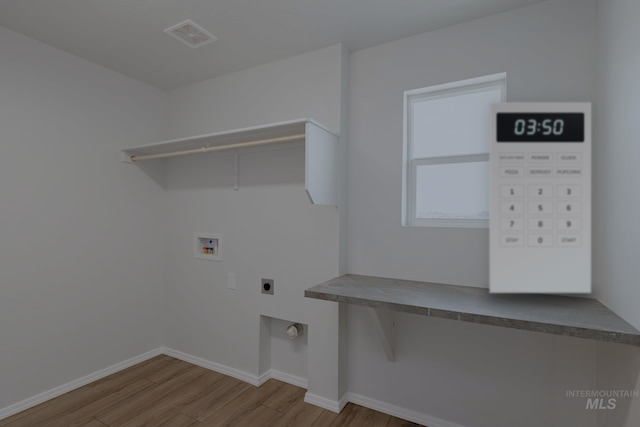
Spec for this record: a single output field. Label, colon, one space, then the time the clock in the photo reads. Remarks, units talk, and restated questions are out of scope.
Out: 3:50
